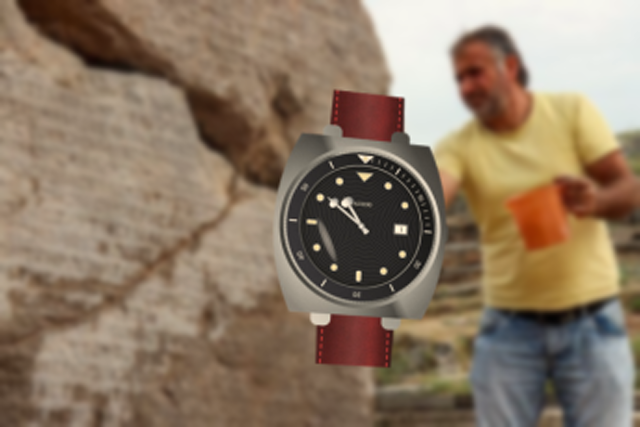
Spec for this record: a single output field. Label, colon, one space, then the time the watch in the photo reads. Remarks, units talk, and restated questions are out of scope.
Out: 10:51
